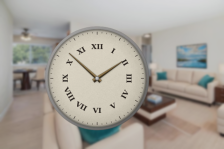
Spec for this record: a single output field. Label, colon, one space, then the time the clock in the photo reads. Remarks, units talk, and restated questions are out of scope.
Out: 1:52
